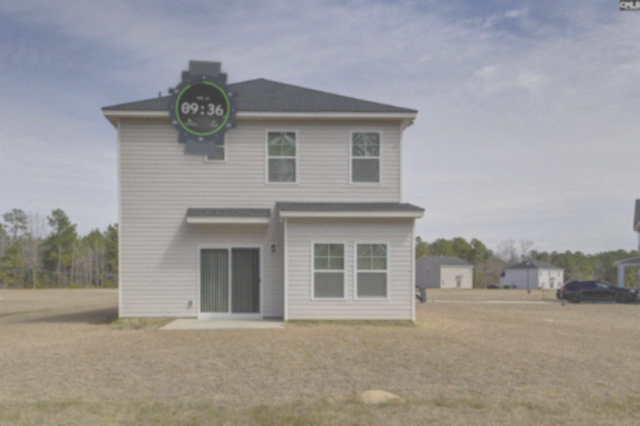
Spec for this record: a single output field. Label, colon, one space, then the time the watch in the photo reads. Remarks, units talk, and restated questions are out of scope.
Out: 9:36
